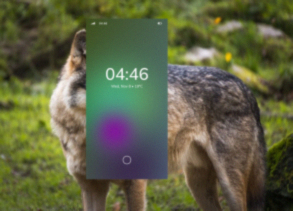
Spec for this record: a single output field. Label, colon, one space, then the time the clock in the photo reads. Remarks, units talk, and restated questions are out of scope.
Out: 4:46
